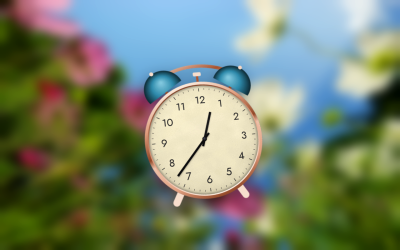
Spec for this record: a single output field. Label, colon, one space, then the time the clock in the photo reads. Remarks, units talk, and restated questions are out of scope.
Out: 12:37
